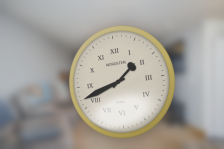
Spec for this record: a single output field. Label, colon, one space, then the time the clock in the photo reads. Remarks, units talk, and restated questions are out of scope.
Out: 1:42
